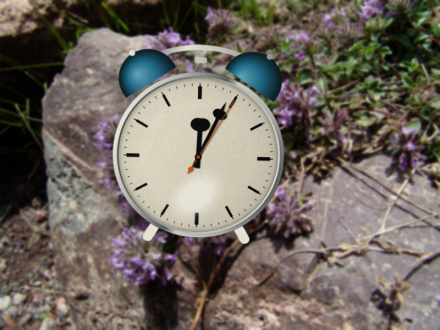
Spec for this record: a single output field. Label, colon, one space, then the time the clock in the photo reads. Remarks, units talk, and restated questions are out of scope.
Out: 12:04:05
